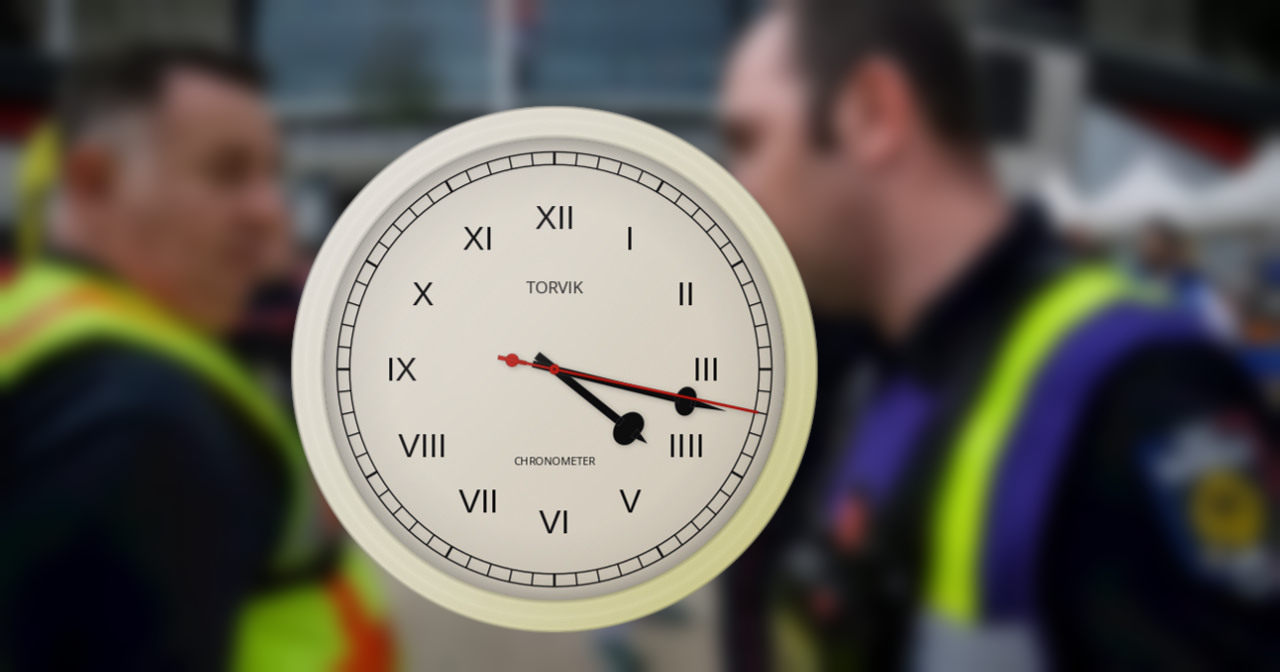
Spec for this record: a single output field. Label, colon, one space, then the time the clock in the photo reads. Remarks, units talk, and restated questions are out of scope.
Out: 4:17:17
